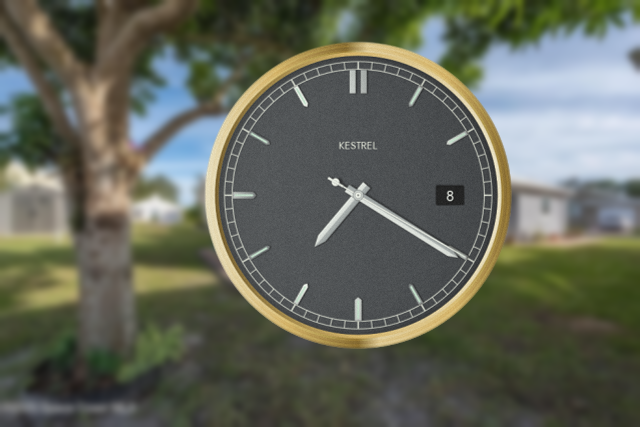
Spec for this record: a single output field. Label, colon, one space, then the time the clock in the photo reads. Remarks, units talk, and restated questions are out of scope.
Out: 7:20:20
